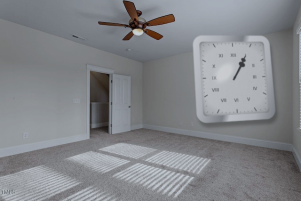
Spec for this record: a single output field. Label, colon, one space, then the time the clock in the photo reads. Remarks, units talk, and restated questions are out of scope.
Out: 1:05
